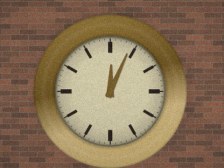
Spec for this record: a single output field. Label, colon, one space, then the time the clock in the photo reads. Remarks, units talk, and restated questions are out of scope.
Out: 12:04
